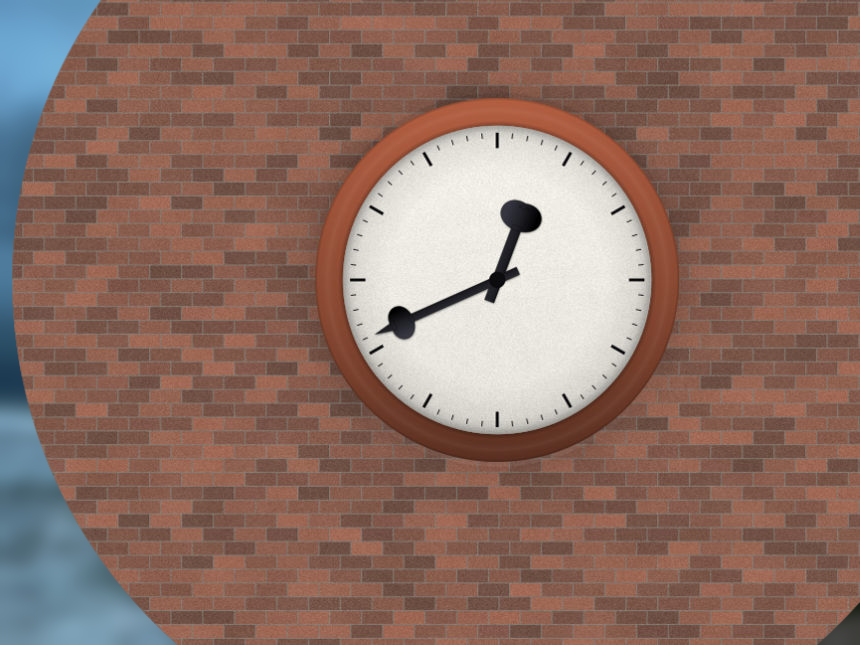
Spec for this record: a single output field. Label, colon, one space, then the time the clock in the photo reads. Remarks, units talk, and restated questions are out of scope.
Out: 12:41
